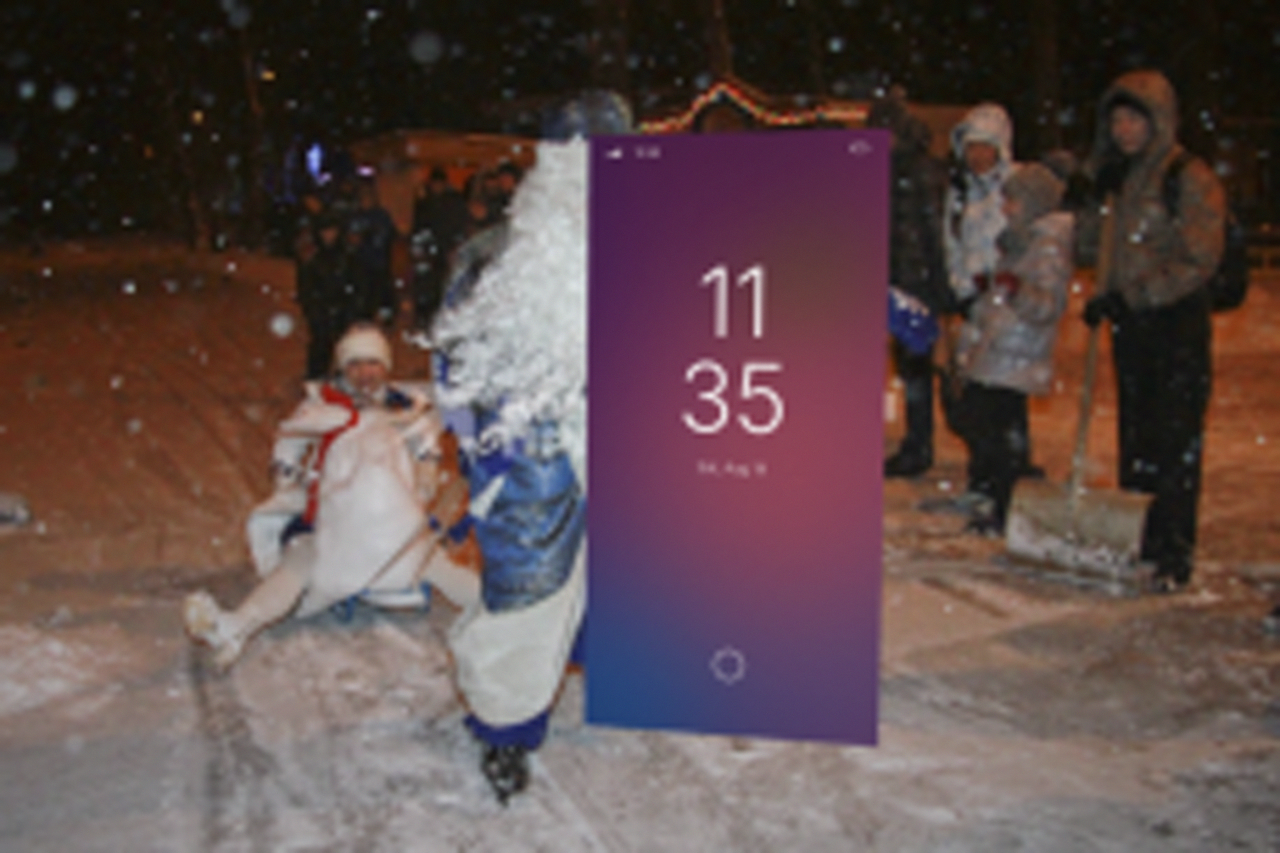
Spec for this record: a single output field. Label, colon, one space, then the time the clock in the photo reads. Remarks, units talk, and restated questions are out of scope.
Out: 11:35
